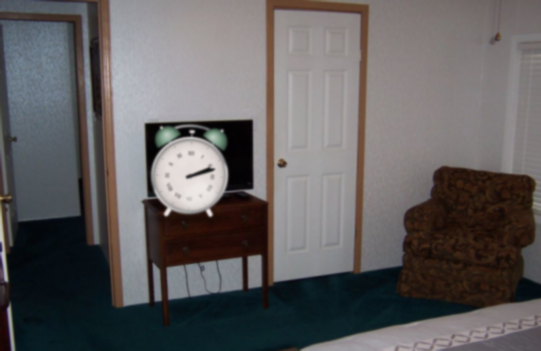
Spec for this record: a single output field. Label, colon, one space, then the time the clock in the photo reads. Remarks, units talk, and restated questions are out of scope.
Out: 2:12
